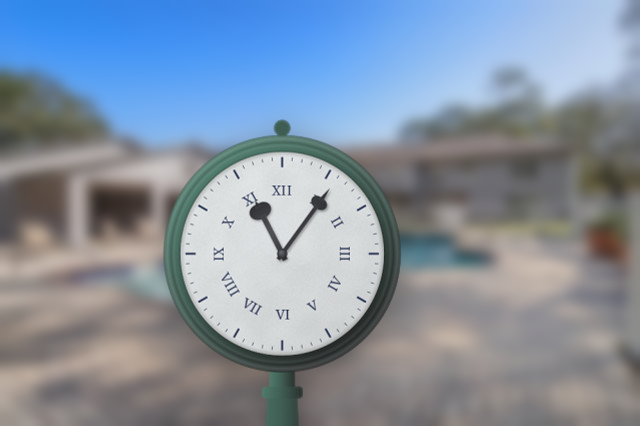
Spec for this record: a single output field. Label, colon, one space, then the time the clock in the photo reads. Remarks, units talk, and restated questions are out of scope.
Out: 11:06
